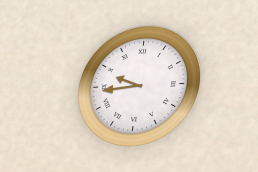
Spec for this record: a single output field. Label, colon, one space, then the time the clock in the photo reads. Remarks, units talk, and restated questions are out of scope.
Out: 9:44
